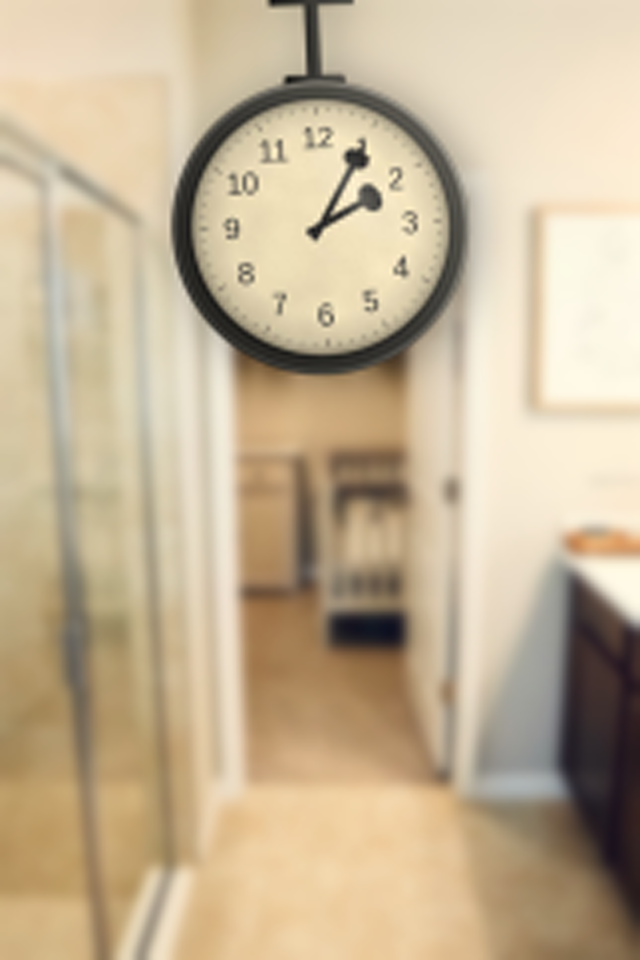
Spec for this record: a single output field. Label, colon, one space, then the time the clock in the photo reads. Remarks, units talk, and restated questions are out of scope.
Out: 2:05
